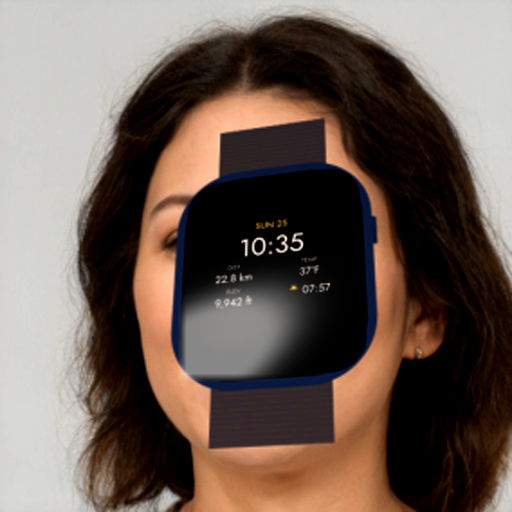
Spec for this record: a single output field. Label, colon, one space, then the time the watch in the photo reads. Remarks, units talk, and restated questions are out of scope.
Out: 10:35
